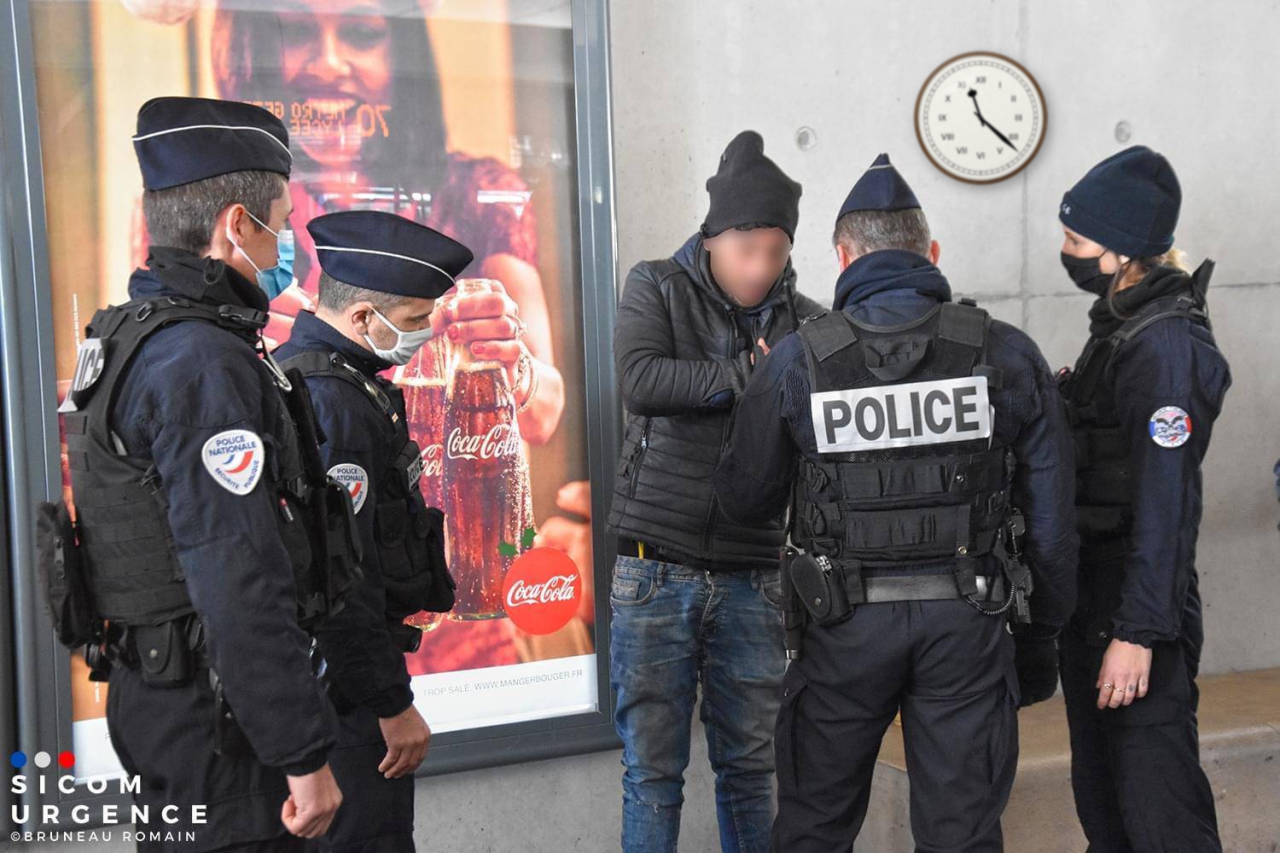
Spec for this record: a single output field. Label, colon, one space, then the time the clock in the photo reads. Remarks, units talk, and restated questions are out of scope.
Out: 11:22
